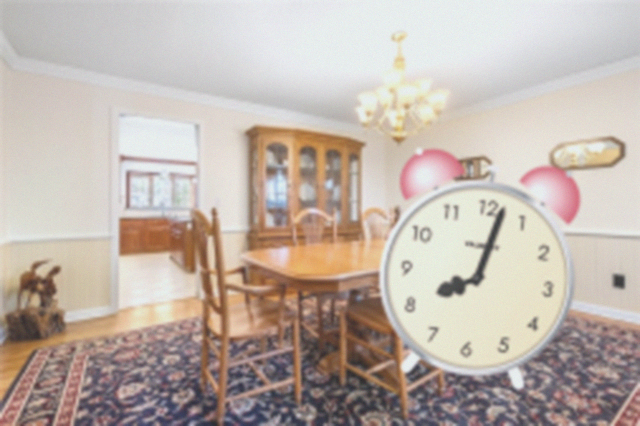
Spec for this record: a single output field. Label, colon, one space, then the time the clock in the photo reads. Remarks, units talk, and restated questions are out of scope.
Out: 8:02
